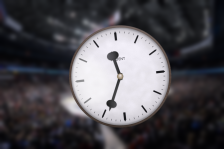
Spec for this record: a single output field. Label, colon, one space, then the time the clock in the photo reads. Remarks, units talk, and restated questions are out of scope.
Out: 11:34
